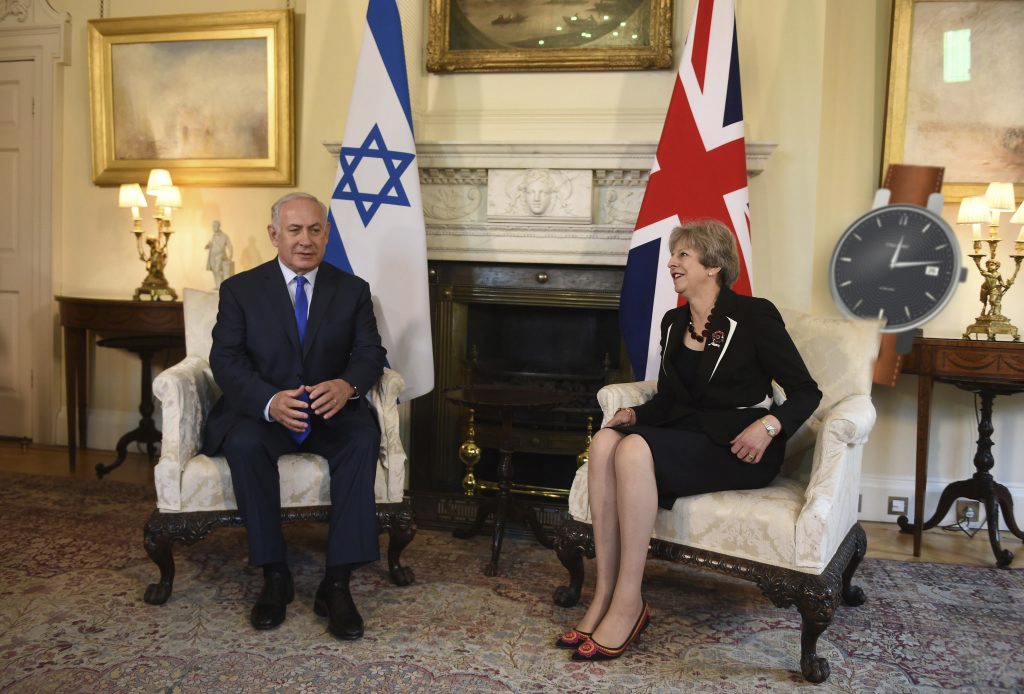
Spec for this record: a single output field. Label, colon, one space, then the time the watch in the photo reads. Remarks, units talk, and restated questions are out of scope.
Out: 12:13
